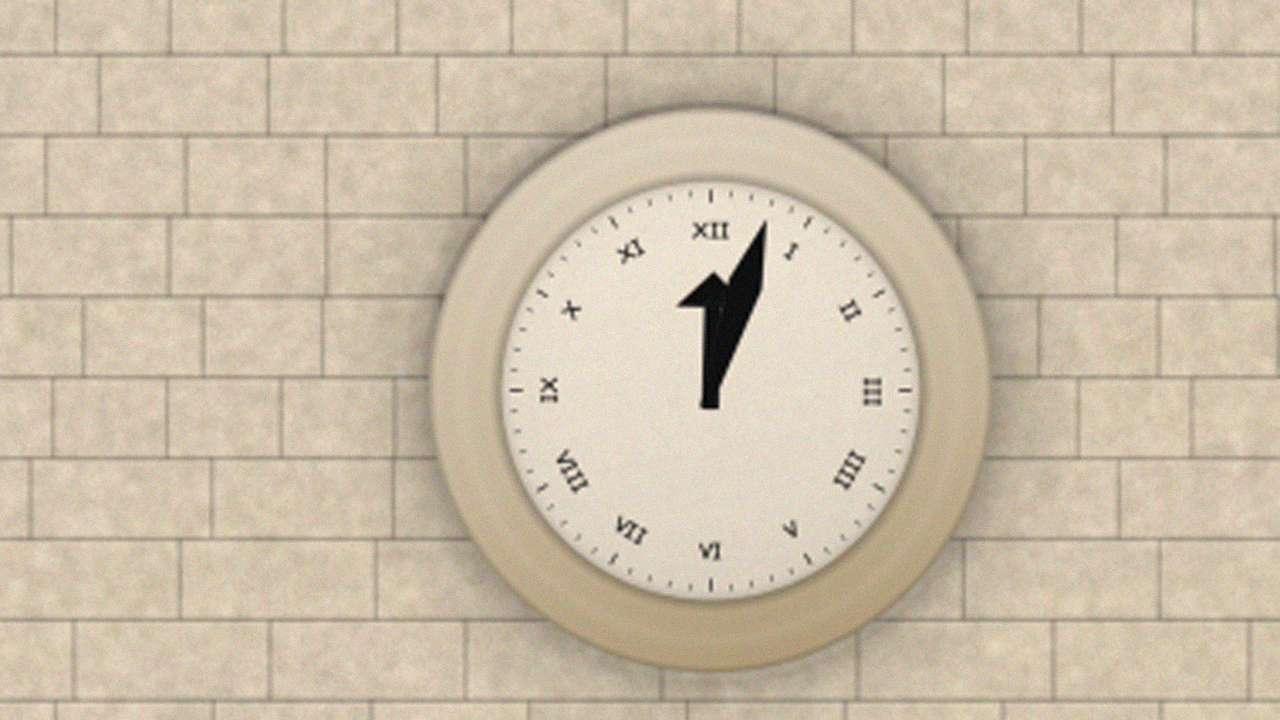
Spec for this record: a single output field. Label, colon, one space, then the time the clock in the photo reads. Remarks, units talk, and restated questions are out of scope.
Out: 12:03
